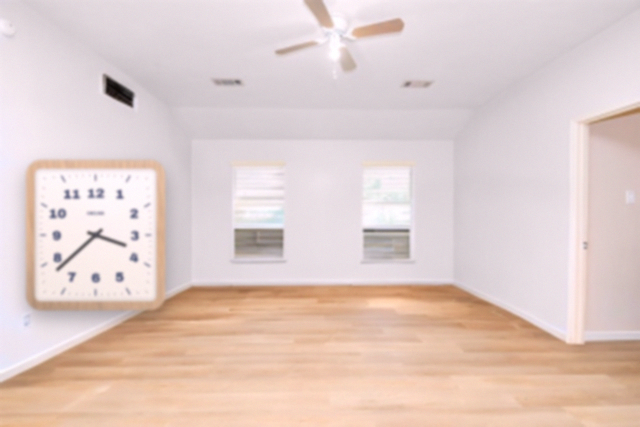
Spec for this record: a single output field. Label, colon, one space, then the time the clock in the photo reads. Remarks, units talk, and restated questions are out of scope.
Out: 3:38
